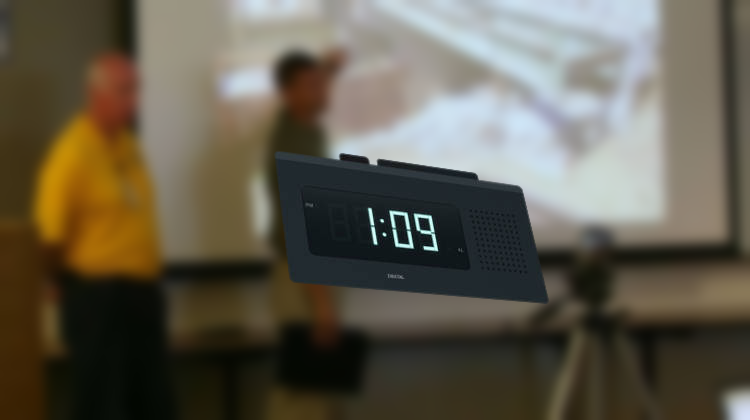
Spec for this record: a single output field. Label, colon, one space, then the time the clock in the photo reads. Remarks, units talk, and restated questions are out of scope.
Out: 1:09
